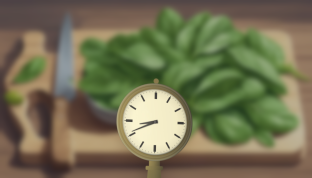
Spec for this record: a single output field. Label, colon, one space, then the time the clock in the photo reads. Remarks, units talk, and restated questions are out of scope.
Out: 8:41
